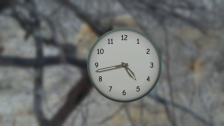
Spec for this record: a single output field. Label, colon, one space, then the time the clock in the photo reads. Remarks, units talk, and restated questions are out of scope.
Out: 4:43
